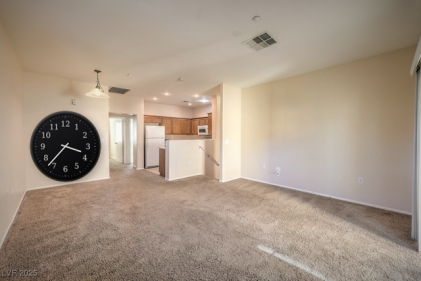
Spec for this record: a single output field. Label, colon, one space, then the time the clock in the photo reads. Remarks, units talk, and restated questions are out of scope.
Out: 3:37
